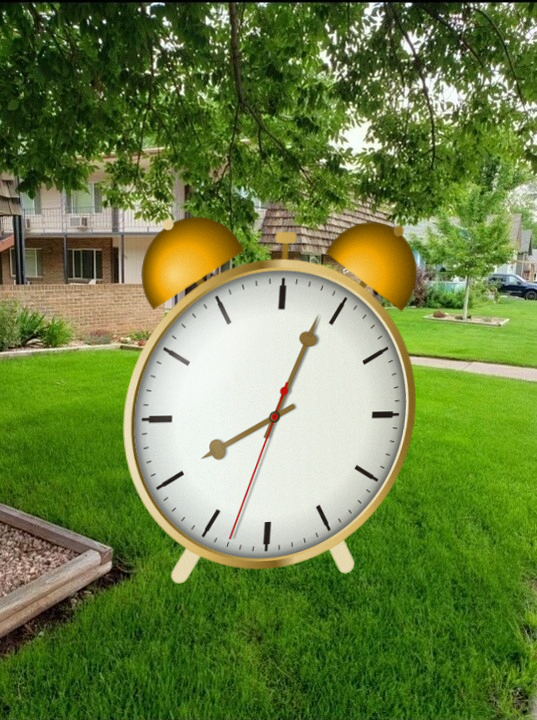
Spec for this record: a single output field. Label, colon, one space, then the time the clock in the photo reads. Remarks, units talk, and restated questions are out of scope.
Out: 8:03:33
